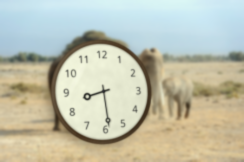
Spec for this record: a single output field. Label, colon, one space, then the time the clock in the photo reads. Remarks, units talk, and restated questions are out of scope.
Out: 8:29
